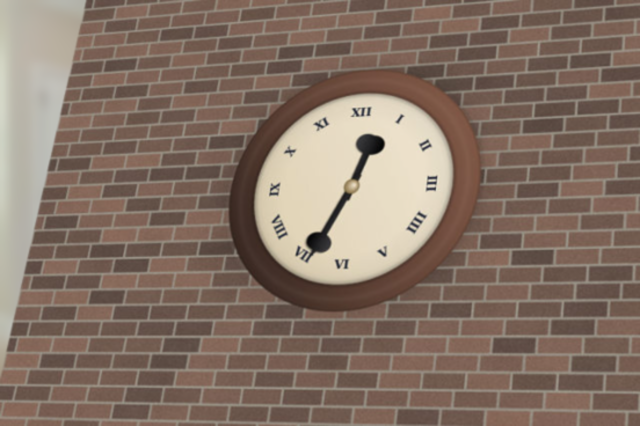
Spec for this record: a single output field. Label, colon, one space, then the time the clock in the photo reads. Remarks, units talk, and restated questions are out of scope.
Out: 12:34
